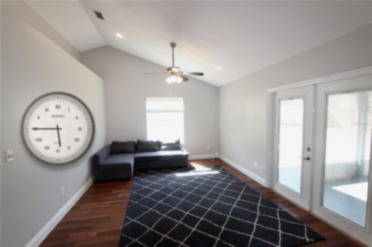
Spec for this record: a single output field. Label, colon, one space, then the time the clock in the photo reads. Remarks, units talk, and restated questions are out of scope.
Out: 5:45
